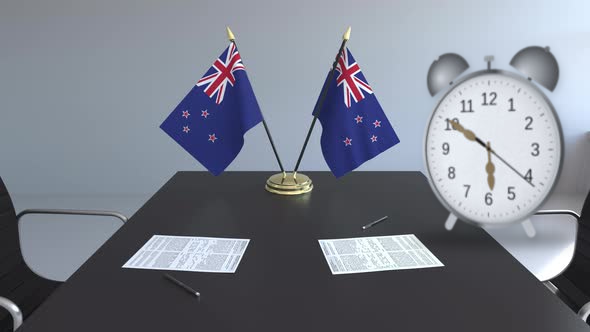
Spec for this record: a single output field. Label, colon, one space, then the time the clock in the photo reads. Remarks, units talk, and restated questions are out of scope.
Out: 5:50:21
